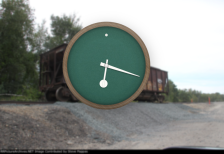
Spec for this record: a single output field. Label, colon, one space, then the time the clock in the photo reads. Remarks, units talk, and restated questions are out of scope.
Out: 6:18
